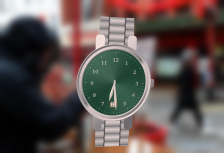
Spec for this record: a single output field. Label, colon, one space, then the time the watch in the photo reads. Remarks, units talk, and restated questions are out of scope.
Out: 6:29
